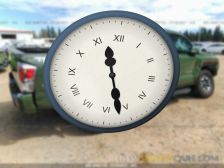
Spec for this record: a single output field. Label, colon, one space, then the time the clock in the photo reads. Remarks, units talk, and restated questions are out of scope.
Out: 11:27
